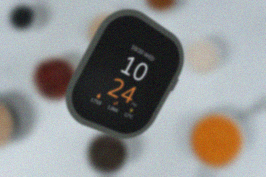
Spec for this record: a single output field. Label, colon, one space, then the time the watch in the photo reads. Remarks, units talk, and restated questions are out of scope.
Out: 10:24
